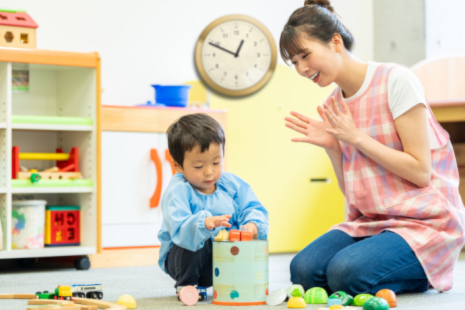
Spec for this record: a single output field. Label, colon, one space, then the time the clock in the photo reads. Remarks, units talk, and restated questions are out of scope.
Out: 12:49
